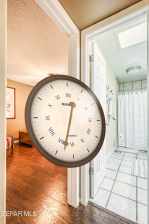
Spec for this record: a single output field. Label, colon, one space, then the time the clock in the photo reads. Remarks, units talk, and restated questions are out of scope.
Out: 12:33
